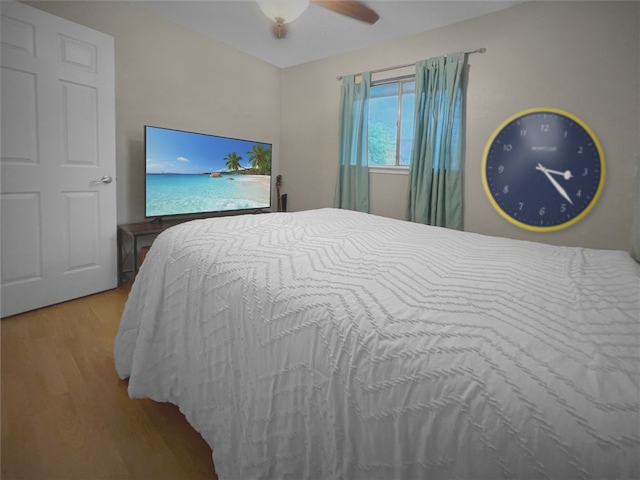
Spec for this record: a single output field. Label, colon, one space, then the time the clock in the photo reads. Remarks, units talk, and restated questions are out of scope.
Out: 3:23
